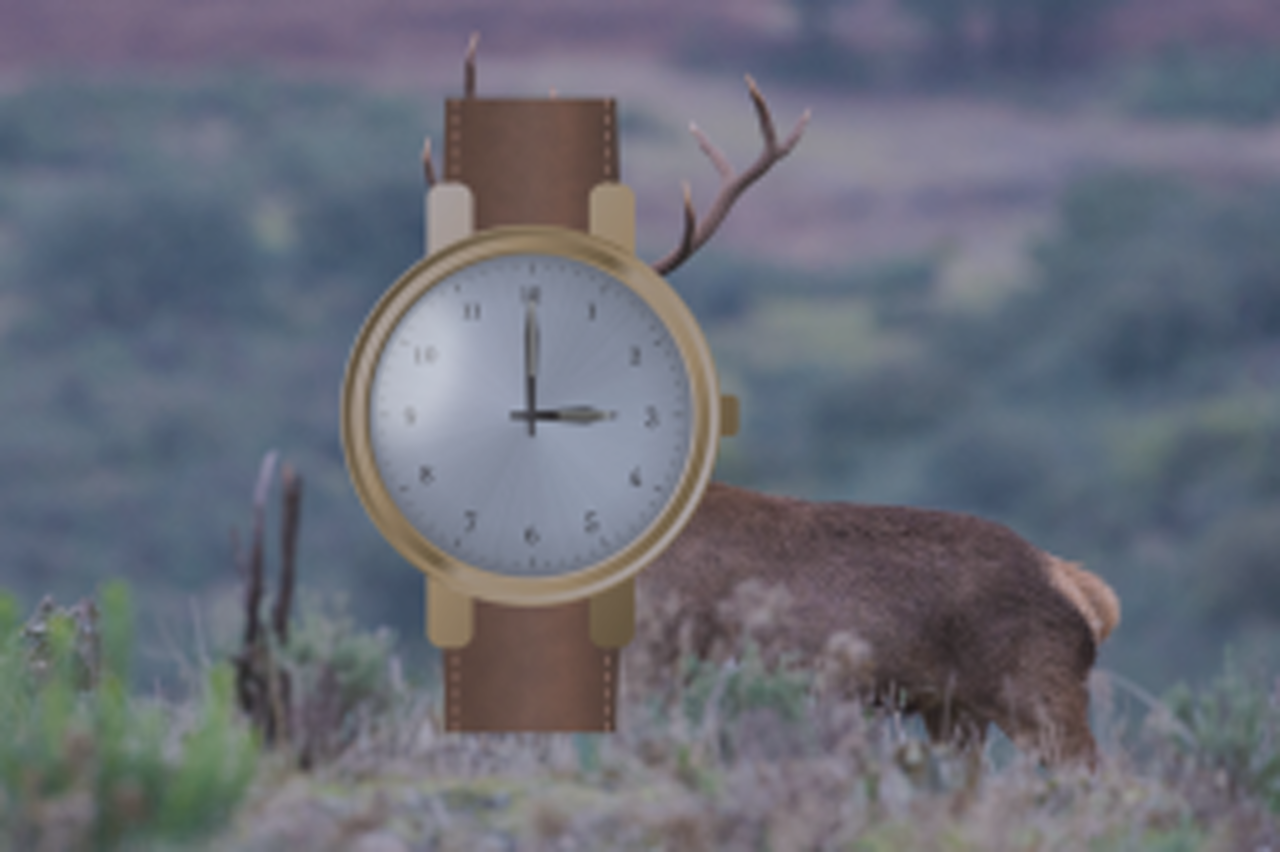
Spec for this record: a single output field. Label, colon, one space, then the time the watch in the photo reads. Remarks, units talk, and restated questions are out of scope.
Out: 3:00
